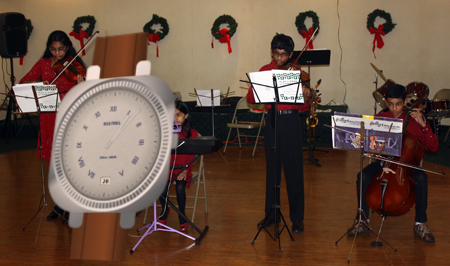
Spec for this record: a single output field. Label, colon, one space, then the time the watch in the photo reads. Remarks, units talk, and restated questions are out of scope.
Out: 1:07
